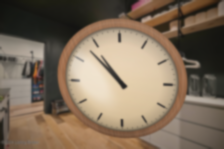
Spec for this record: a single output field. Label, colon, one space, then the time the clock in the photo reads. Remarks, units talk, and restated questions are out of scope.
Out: 10:53
